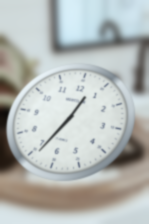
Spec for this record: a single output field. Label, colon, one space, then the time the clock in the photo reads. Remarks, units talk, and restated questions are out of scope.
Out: 12:34
